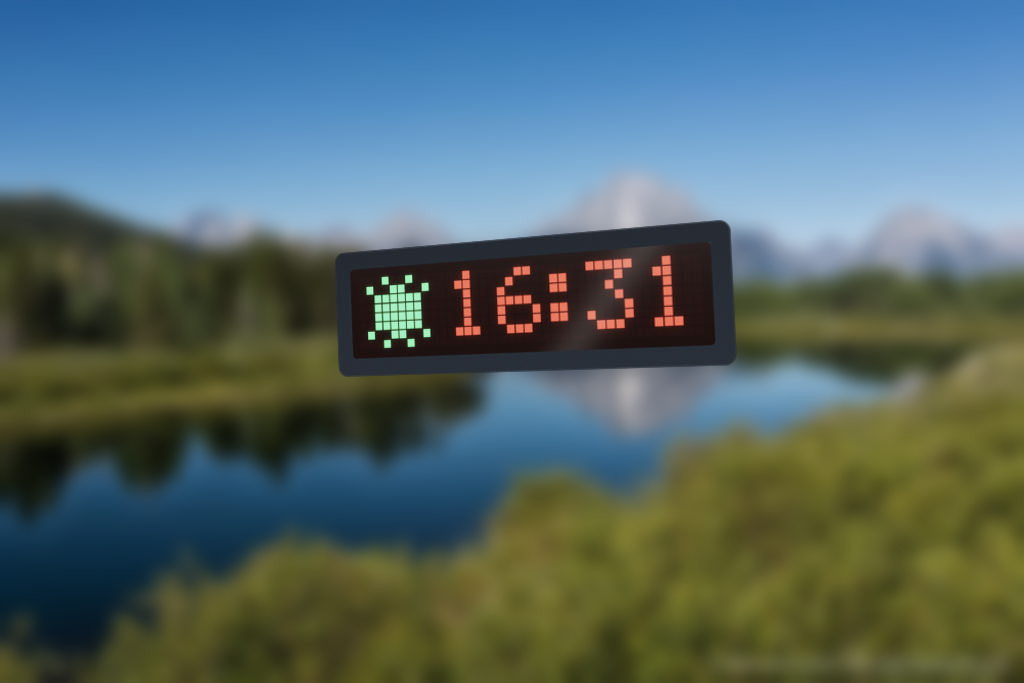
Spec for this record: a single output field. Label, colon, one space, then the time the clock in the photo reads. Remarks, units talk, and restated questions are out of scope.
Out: 16:31
